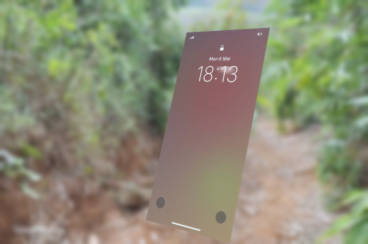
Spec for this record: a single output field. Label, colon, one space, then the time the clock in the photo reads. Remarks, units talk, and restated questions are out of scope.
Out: 18:13
